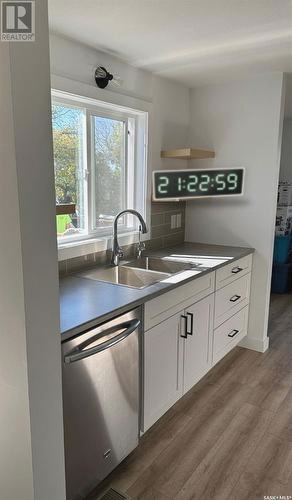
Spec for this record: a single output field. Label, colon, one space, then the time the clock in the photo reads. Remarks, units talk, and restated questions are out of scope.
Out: 21:22:59
